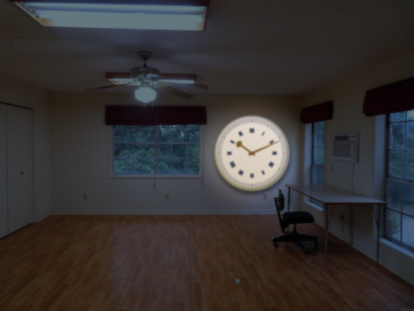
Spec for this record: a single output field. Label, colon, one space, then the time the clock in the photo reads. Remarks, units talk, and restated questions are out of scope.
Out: 10:11
